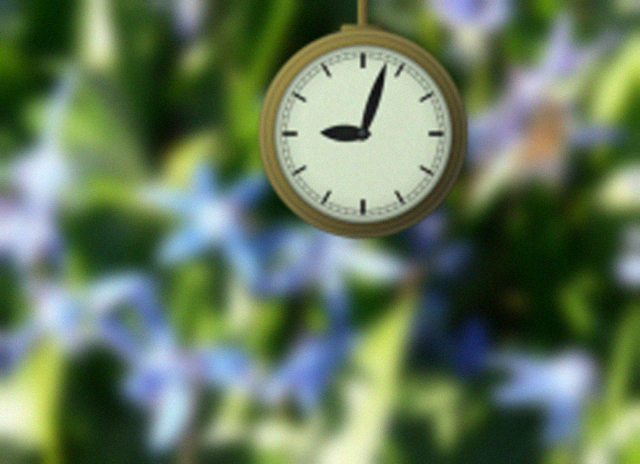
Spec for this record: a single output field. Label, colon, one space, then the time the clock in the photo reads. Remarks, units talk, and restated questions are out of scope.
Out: 9:03
